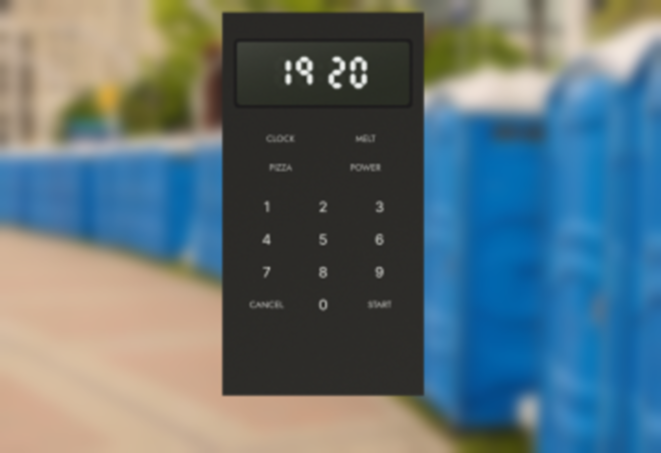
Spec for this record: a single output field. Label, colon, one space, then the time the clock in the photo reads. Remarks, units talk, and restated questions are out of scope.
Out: 19:20
